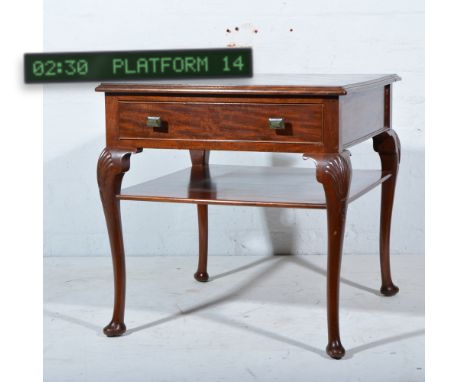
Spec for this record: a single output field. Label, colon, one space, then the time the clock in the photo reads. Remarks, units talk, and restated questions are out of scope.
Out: 2:30
